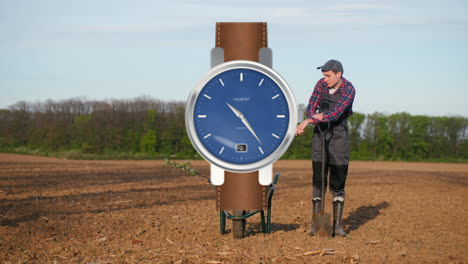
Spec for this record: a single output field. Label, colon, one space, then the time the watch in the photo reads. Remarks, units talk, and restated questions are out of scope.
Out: 10:24
